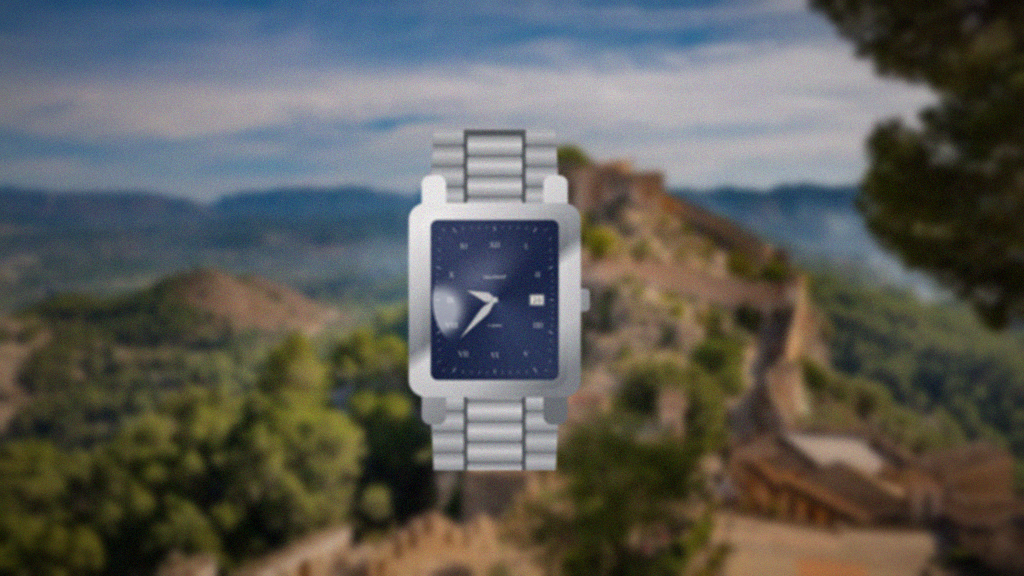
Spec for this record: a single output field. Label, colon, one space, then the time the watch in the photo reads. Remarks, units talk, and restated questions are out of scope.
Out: 9:37
